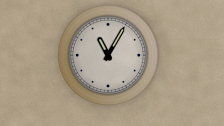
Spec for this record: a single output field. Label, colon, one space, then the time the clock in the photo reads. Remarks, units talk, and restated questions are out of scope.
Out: 11:05
